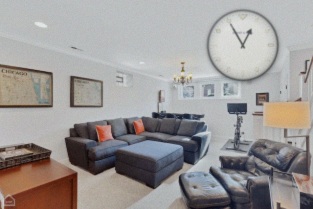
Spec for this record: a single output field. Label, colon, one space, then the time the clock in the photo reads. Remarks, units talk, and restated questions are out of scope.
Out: 12:55
